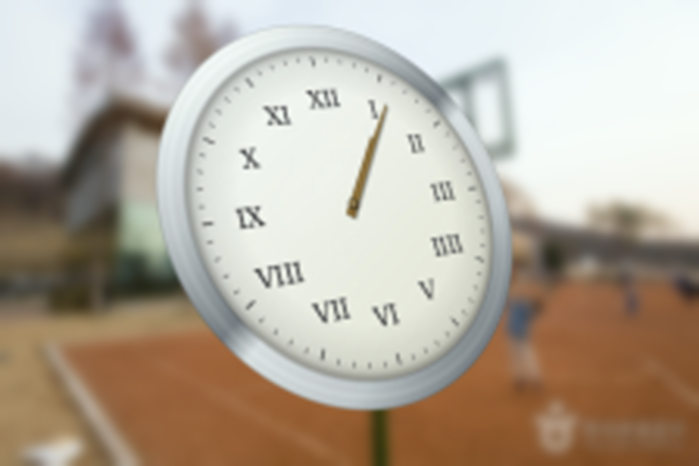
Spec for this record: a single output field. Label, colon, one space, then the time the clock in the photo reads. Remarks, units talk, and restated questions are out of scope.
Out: 1:06
